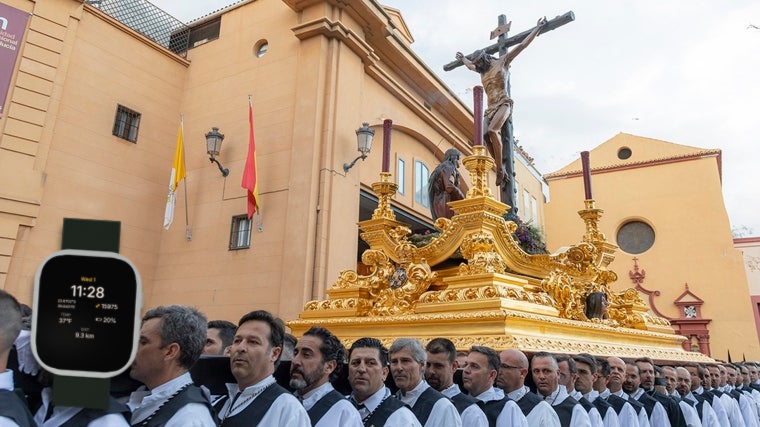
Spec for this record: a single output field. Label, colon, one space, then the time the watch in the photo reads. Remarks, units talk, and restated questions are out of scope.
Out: 11:28
